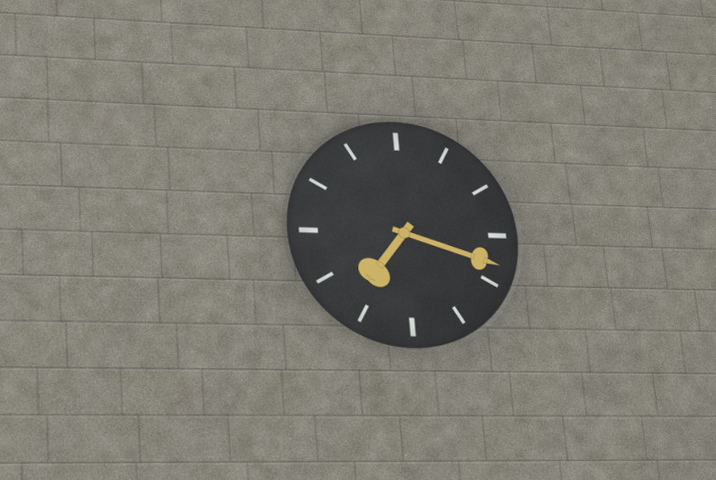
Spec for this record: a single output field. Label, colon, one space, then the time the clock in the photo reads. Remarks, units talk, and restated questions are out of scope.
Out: 7:18
